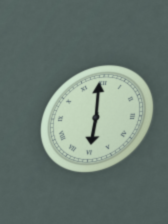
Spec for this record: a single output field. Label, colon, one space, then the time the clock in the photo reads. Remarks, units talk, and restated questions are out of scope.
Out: 5:59
